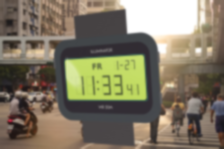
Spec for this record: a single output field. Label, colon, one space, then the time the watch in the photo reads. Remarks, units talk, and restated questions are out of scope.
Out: 11:33
